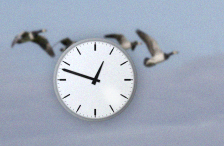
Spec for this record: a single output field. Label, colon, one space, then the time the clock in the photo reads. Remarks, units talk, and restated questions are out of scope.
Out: 12:48
